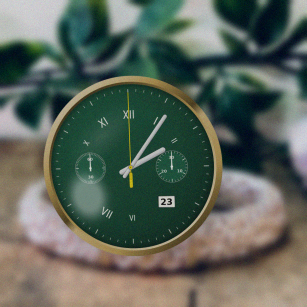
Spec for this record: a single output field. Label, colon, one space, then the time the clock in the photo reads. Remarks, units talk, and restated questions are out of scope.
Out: 2:06
